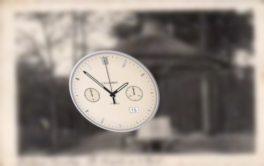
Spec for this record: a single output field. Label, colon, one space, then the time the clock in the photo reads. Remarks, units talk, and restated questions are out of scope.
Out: 1:53
